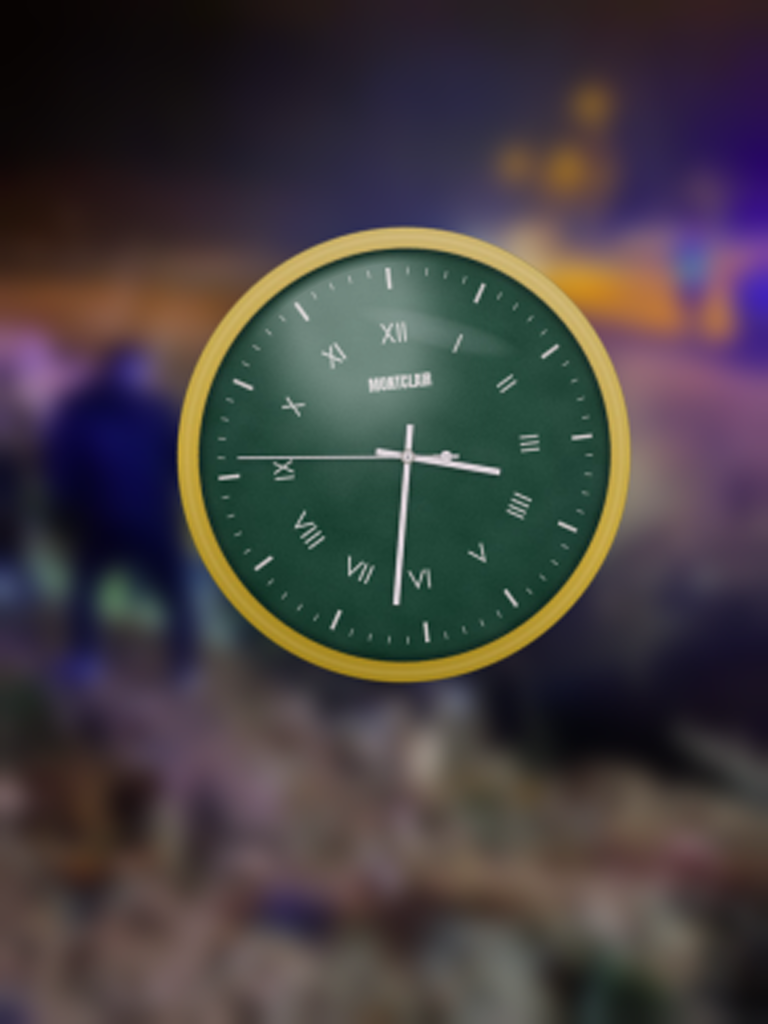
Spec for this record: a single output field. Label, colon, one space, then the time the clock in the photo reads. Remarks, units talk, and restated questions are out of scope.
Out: 3:31:46
